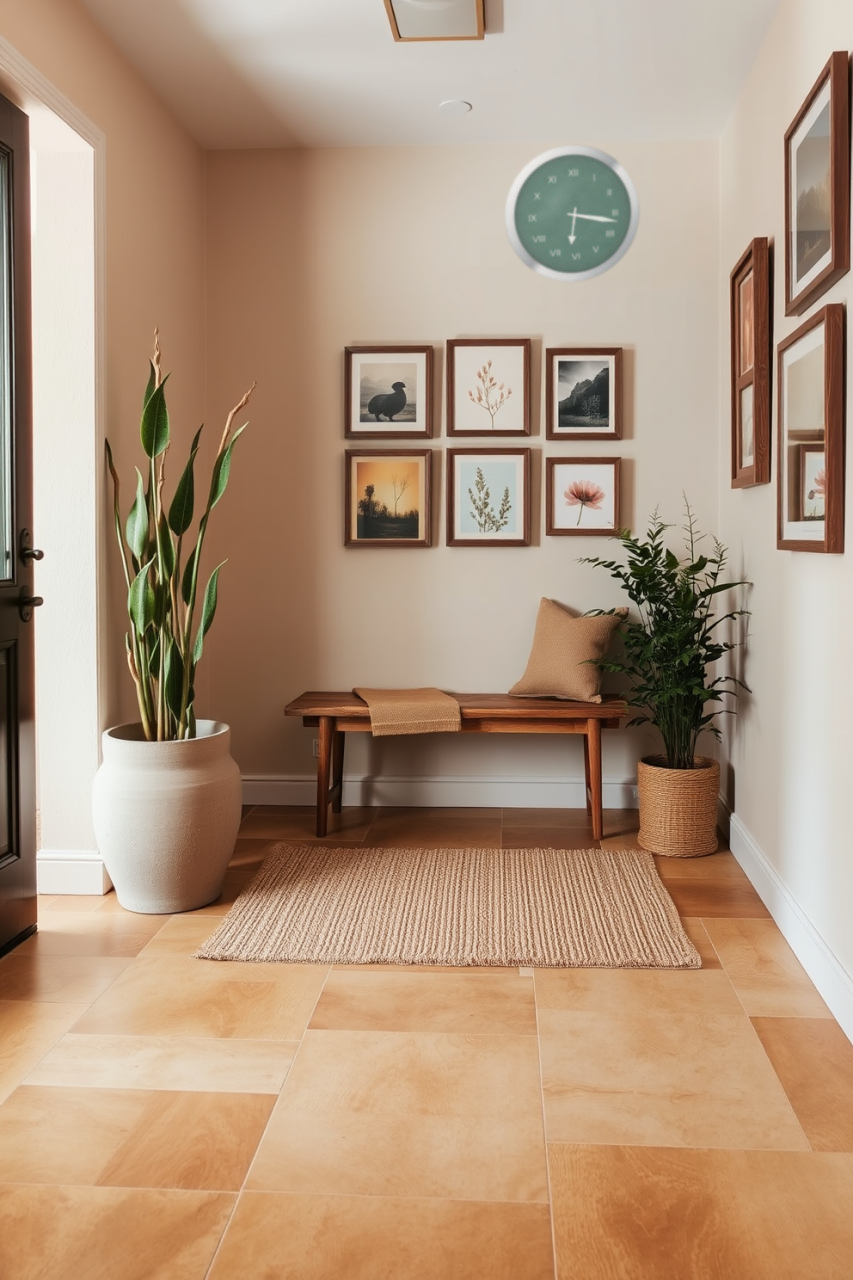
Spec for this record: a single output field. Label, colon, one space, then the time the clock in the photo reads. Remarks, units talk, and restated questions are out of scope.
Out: 6:17
